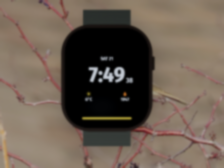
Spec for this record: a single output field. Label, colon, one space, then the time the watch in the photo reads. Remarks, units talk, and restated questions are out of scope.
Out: 7:49
